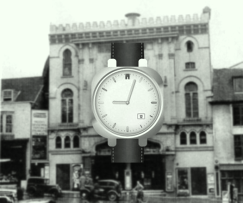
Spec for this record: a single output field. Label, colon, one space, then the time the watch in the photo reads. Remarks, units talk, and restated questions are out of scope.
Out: 9:03
